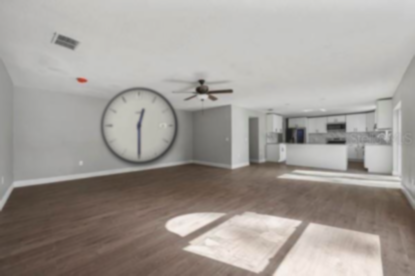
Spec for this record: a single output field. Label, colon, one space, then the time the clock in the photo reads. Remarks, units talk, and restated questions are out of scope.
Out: 12:30
